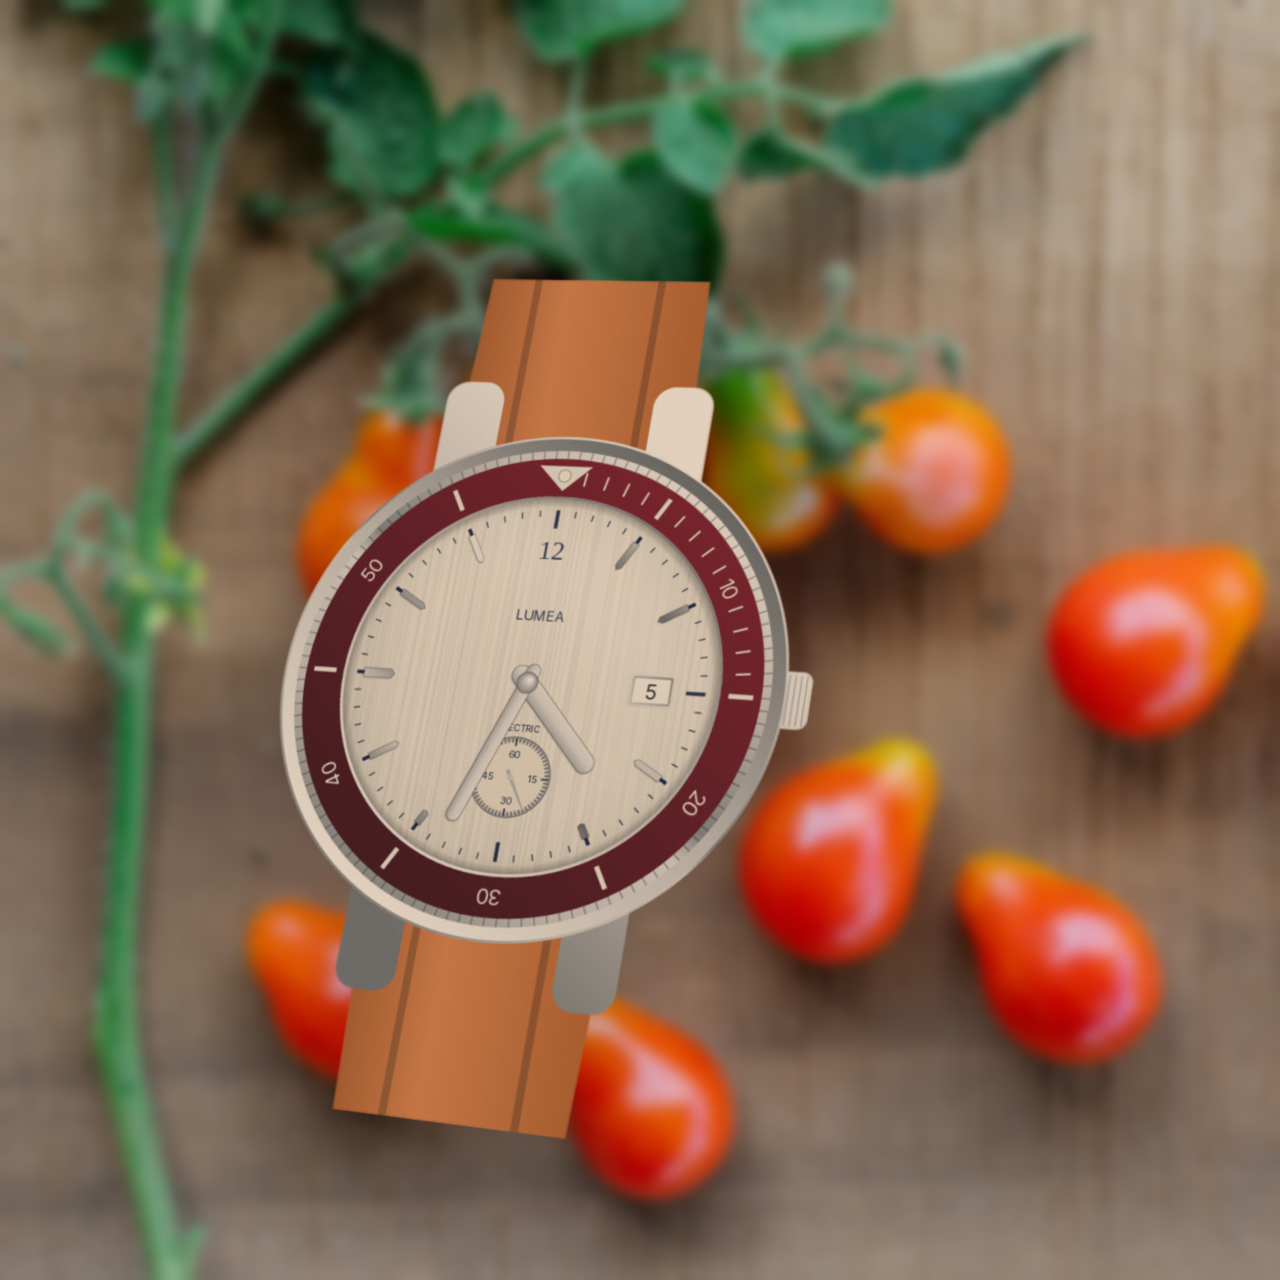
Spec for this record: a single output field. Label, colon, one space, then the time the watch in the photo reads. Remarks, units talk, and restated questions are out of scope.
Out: 4:33:25
